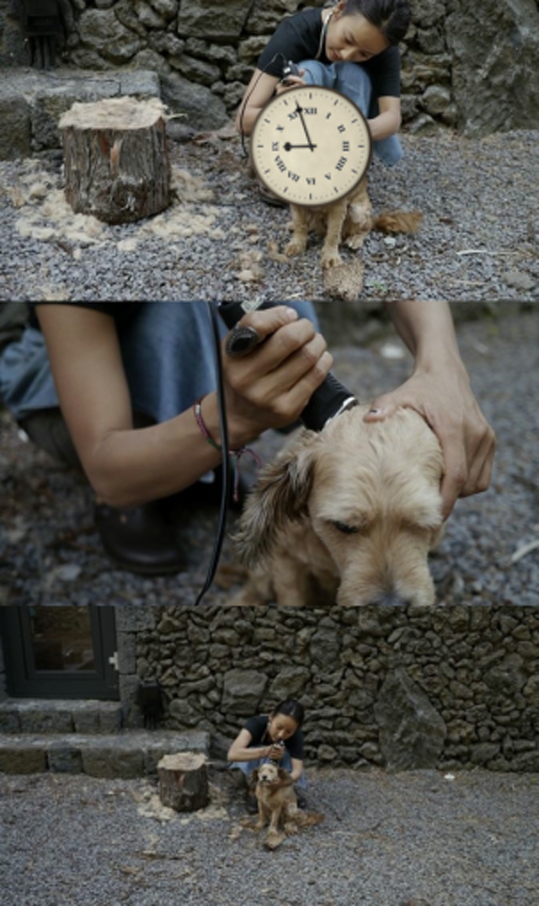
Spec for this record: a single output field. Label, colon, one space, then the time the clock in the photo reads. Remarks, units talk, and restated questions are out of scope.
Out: 8:57
